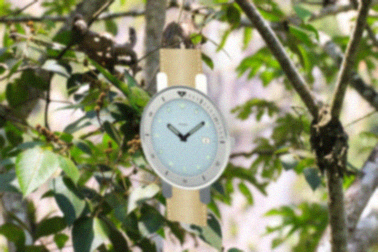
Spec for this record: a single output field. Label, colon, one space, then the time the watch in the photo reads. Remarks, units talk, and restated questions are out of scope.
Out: 10:09
